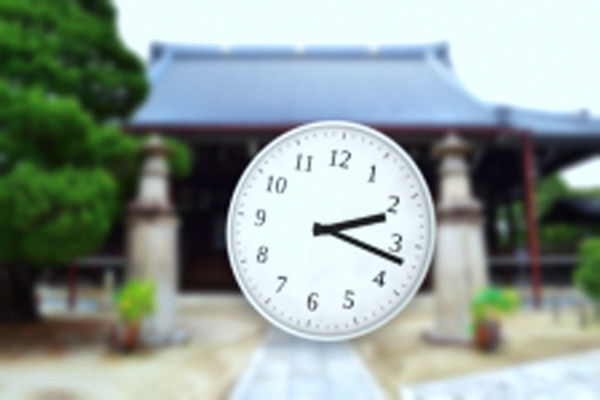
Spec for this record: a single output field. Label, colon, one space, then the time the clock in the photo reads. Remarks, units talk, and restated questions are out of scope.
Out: 2:17
